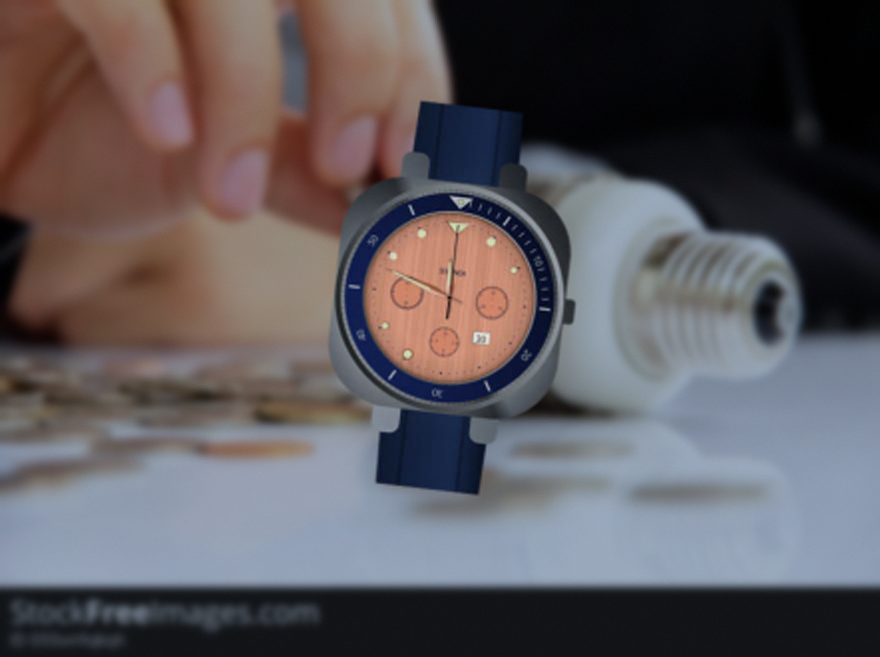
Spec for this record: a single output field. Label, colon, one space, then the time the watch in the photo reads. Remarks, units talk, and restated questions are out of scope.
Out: 11:48
